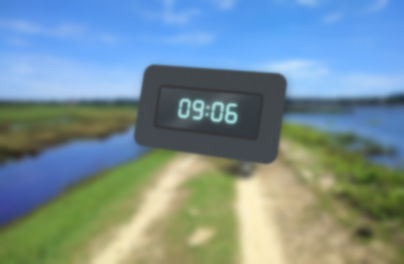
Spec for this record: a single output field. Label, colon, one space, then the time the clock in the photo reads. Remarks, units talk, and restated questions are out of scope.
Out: 9:06
